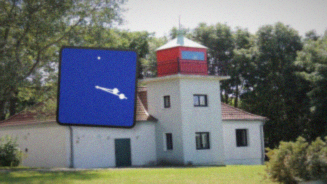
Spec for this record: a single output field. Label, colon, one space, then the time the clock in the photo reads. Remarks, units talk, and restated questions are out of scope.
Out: 3:18
